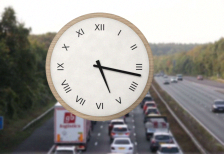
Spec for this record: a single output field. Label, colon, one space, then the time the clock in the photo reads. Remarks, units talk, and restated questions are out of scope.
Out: 5:17
